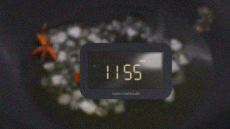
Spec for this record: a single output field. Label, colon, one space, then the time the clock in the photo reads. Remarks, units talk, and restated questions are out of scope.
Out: 11:55
